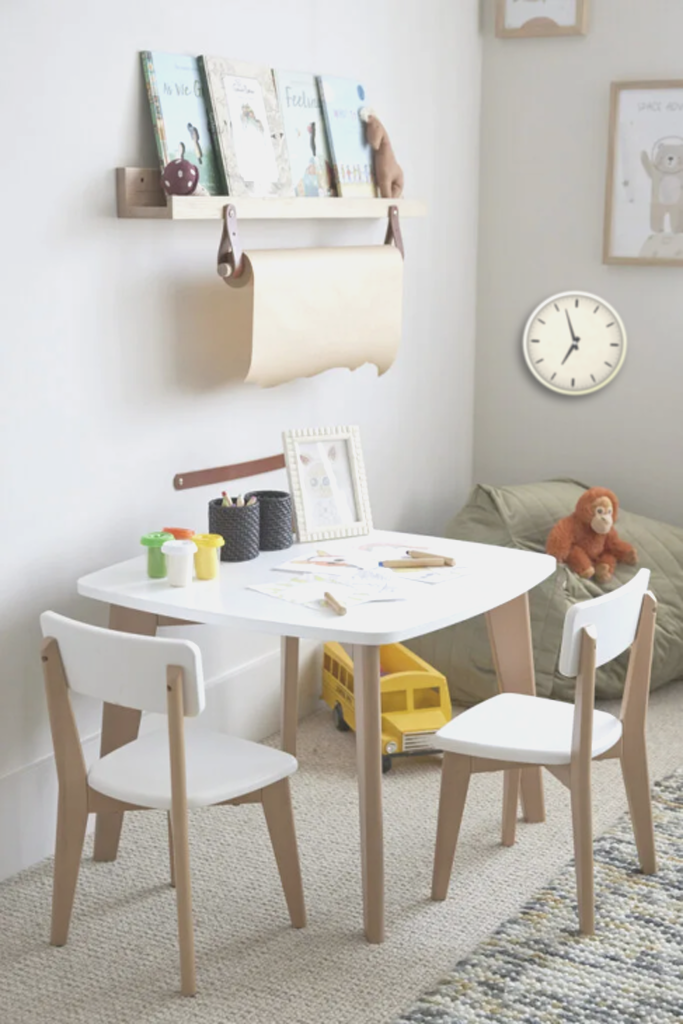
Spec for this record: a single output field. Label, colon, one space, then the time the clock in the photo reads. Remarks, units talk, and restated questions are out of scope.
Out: 6:57
